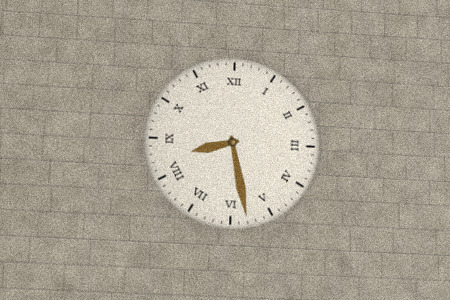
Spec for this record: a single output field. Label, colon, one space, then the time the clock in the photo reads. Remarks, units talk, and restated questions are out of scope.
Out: 8:28
